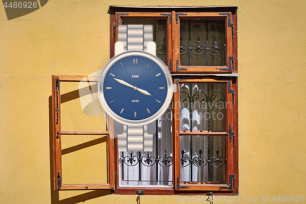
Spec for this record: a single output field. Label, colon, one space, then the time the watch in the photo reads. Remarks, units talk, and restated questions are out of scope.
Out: 3:49
